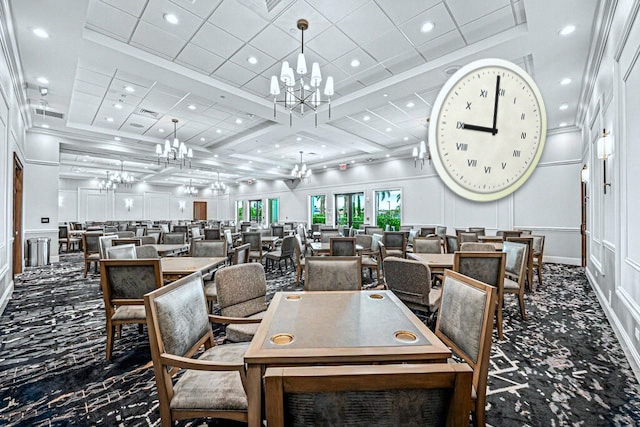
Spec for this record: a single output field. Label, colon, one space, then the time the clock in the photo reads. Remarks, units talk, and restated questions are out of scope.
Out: 8:59
